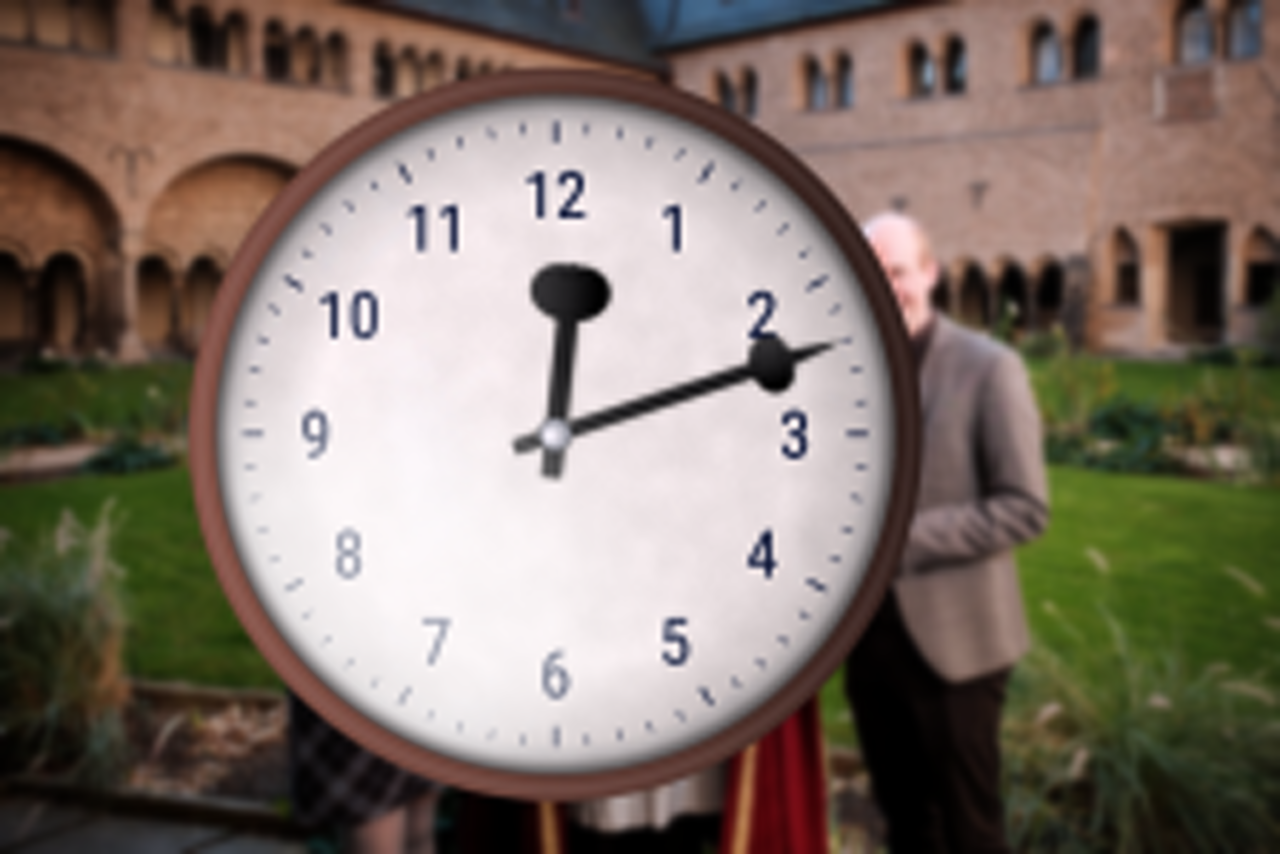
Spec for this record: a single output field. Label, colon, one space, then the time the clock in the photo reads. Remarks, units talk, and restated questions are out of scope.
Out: 12:12
